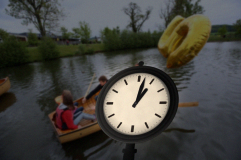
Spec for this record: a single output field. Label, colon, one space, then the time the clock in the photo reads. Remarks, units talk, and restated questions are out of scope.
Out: 1:02
